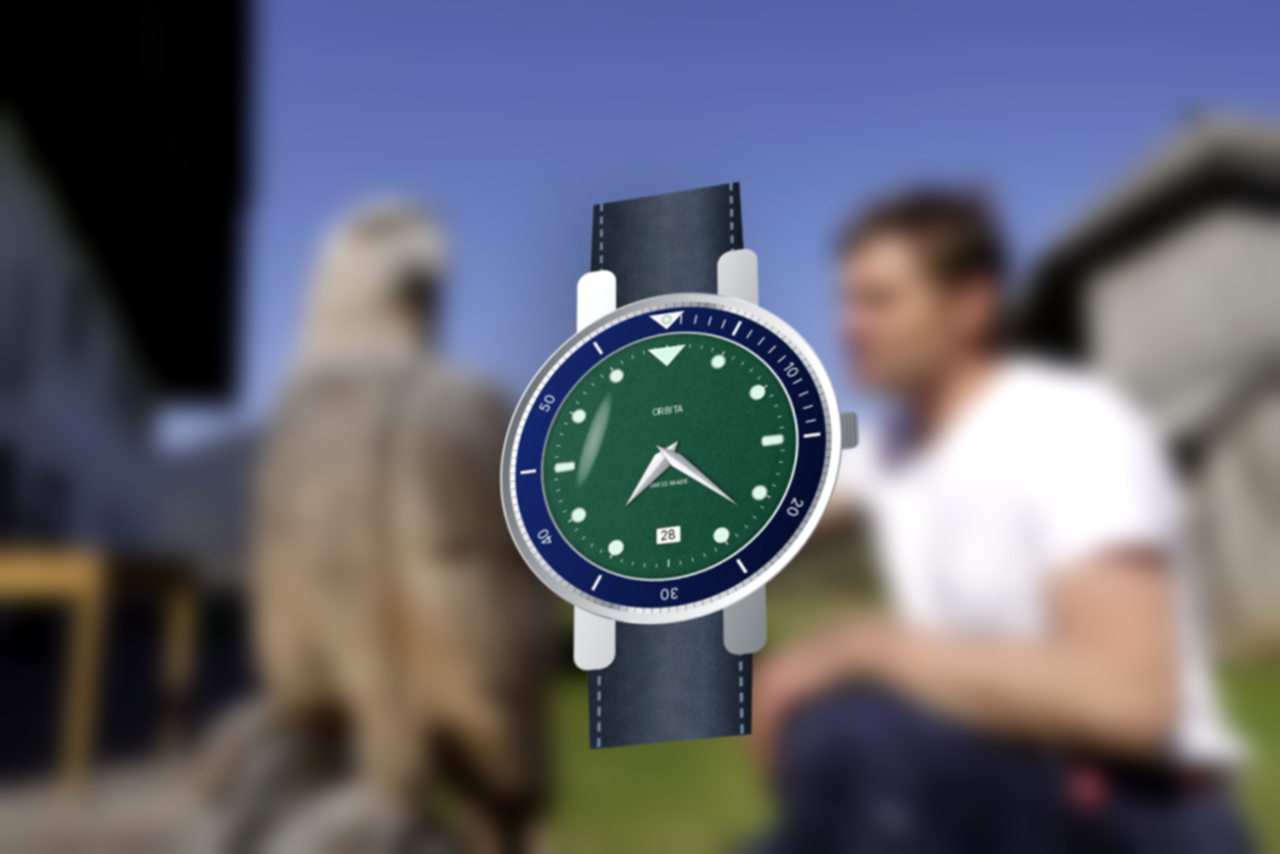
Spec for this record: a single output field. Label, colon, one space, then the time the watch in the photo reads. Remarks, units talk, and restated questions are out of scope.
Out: 7:22
